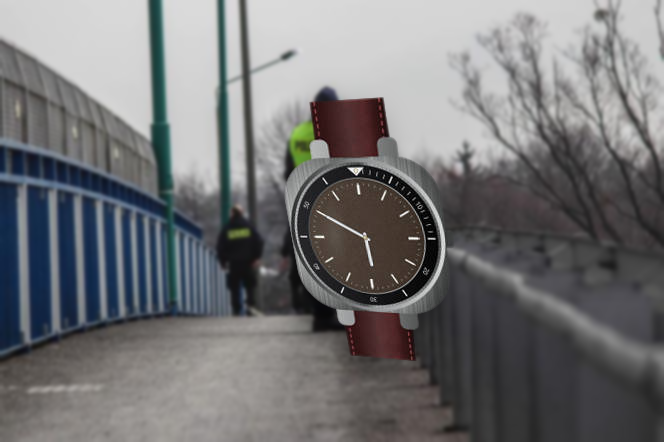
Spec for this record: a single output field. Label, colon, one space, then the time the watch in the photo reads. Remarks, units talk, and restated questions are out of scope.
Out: 5:50
